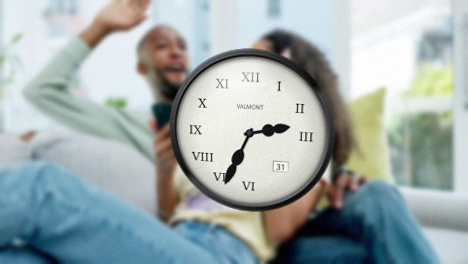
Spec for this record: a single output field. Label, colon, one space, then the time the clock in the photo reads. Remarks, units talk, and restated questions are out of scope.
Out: 2:34
